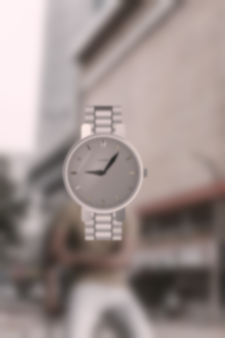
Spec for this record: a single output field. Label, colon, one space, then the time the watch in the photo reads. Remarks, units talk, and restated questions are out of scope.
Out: 9:06
